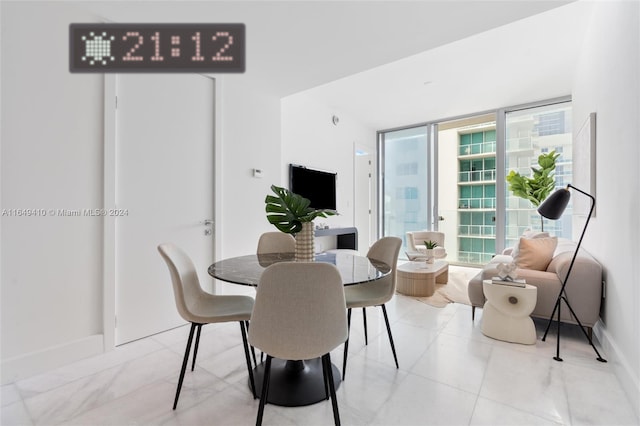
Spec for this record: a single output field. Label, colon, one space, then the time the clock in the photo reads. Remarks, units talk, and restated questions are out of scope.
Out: 21:12
